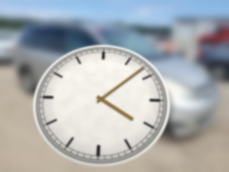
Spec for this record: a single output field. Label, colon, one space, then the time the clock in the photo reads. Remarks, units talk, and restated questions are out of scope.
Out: 4:08
